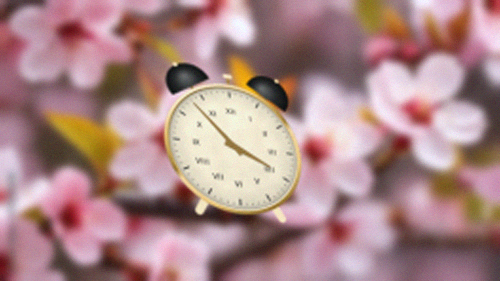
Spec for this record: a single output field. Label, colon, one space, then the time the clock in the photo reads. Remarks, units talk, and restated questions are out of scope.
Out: 3:53
